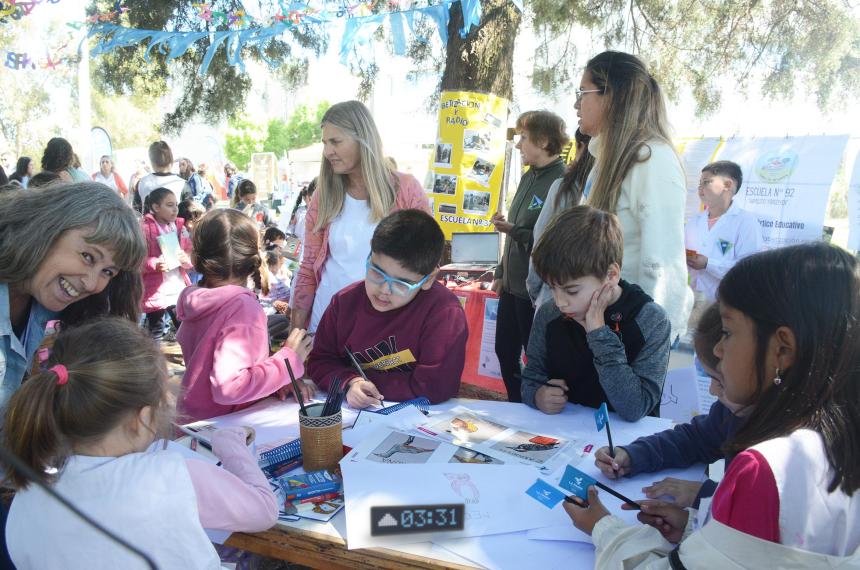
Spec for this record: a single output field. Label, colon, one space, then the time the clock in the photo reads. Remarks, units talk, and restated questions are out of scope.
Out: 3:31
